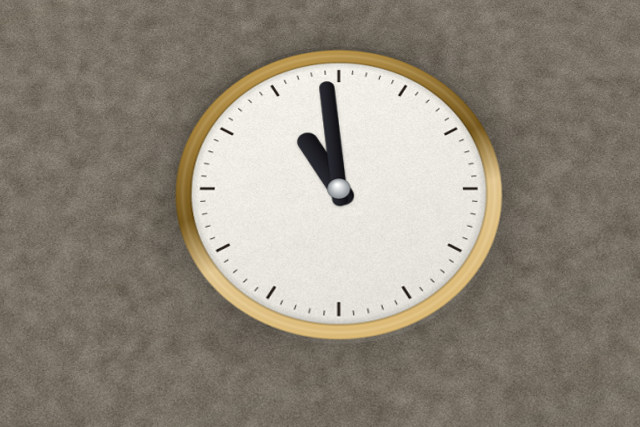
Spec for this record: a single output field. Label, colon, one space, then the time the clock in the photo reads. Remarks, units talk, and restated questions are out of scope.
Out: 10:59
